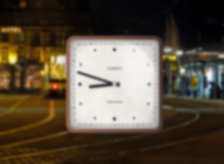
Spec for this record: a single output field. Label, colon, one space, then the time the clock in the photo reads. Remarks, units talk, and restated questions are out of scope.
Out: 8:48
